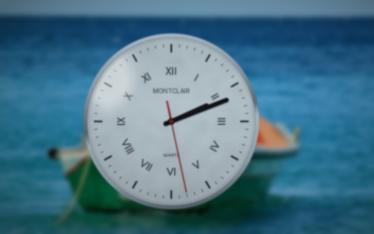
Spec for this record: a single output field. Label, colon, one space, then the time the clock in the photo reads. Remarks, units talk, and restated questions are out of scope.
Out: 2:11:28
